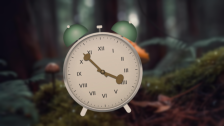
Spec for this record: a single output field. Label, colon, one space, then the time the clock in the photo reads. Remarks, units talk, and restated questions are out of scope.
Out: 3:53
